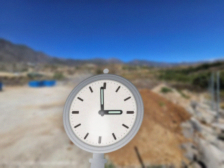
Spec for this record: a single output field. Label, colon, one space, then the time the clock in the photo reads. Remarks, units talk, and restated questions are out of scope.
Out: 2:59
